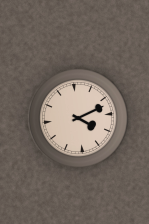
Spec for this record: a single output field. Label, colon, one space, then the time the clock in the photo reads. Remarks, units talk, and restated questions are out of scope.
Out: 4:12
